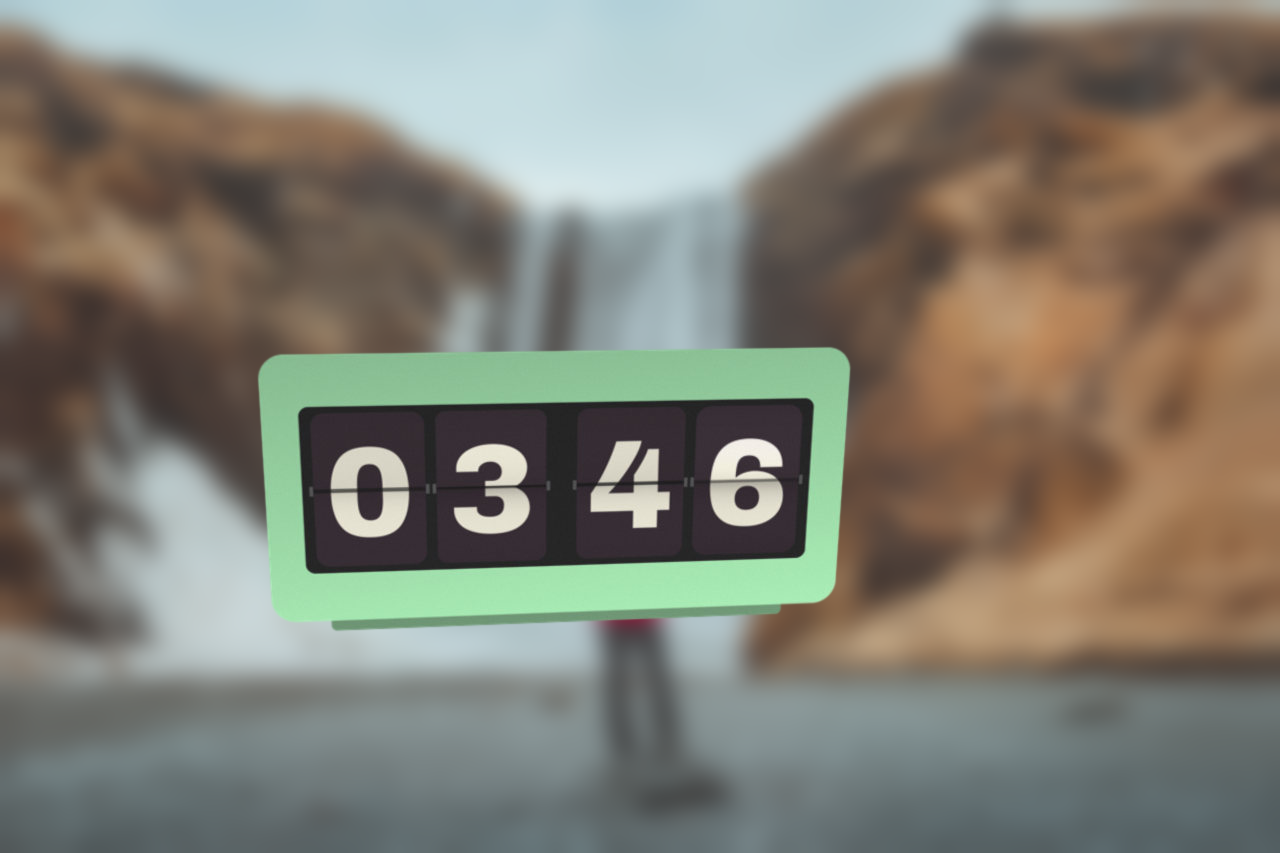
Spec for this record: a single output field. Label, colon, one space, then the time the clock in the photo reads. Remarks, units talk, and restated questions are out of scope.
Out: 3:46
